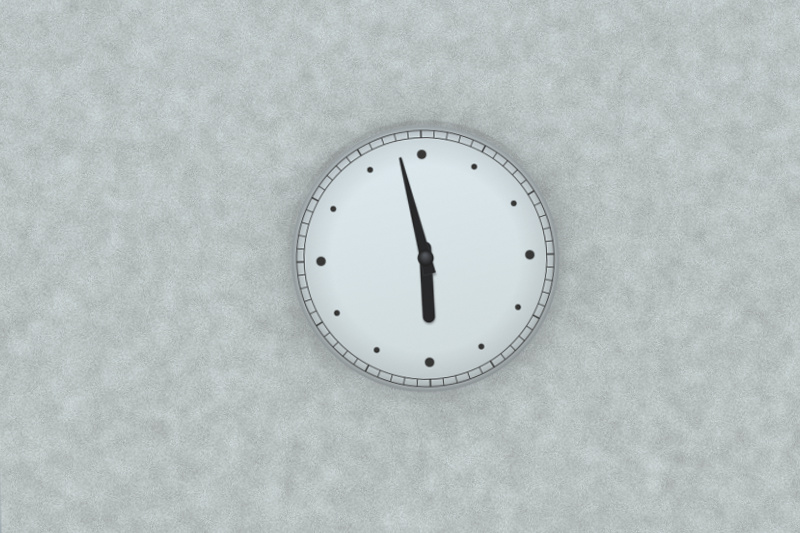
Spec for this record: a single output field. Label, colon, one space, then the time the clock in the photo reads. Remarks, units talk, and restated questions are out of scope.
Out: 5:58
